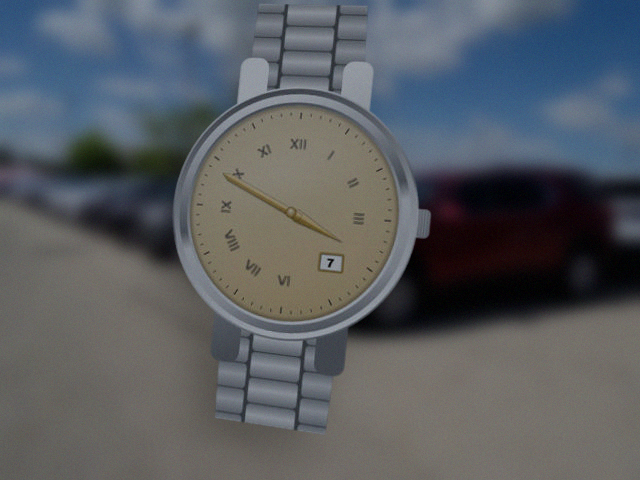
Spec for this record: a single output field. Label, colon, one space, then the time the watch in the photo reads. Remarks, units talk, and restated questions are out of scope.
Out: 3:49
